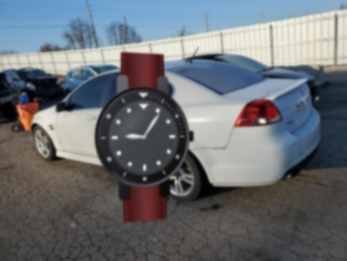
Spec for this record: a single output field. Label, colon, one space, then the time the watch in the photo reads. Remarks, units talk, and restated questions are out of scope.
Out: 9:06
